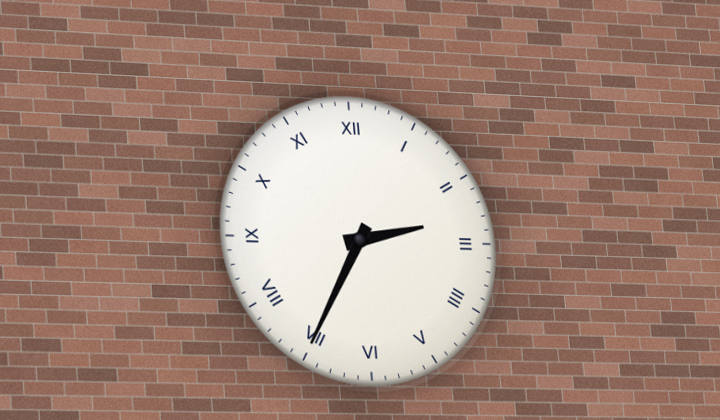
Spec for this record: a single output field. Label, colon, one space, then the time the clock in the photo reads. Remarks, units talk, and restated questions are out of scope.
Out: 2:35
